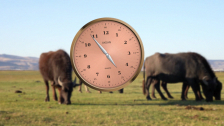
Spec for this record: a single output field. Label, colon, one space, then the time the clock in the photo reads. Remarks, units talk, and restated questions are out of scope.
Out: 4:54
